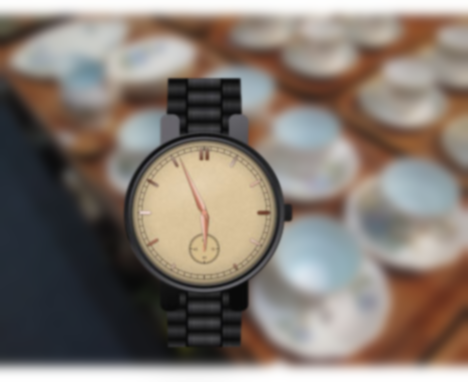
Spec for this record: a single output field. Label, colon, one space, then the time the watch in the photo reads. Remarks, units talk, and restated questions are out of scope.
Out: 5:56
